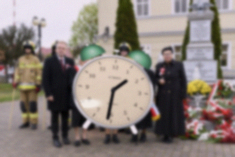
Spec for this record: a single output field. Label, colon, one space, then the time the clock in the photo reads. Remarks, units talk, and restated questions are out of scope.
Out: 1:31
